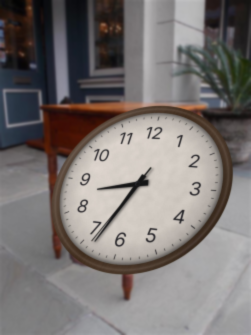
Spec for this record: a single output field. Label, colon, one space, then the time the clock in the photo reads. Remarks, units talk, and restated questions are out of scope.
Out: 8:33:34
